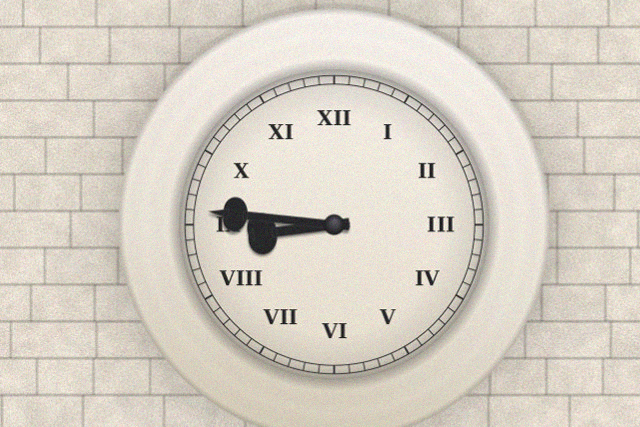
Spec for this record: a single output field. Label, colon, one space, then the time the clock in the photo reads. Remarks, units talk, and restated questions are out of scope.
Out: 8:46
